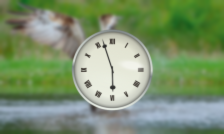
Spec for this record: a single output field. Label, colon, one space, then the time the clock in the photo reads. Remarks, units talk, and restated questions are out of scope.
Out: 5:57
